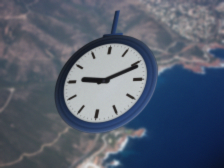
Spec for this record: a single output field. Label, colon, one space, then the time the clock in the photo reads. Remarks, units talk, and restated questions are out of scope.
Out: 9:11
